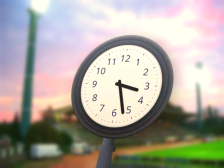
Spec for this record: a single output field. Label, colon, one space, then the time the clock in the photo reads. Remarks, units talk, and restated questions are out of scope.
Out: 3:27
